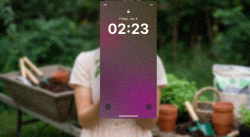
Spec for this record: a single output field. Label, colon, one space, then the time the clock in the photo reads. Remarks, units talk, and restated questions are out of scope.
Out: 2:23
